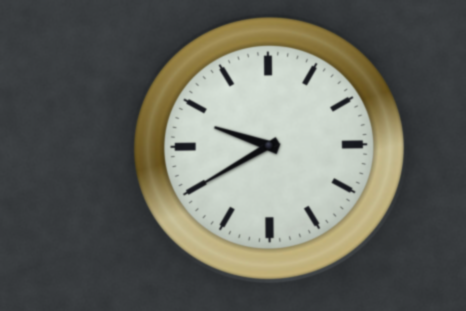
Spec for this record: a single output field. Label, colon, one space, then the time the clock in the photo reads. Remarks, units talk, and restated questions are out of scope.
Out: 9:40
